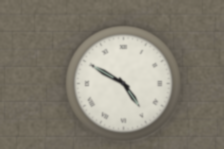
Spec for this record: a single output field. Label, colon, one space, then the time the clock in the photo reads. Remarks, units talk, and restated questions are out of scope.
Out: 4:50
